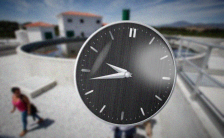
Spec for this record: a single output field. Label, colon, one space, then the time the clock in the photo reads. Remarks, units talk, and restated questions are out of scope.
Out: 9:43
